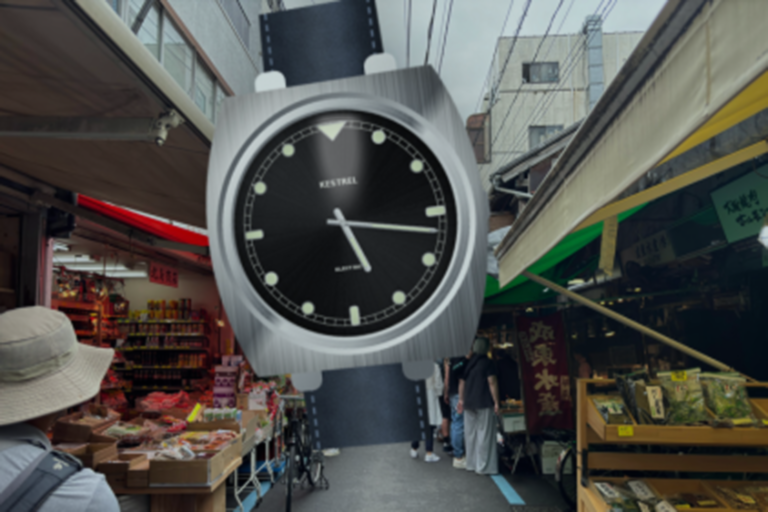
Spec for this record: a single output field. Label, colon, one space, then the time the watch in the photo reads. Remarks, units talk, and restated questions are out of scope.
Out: 5:17
